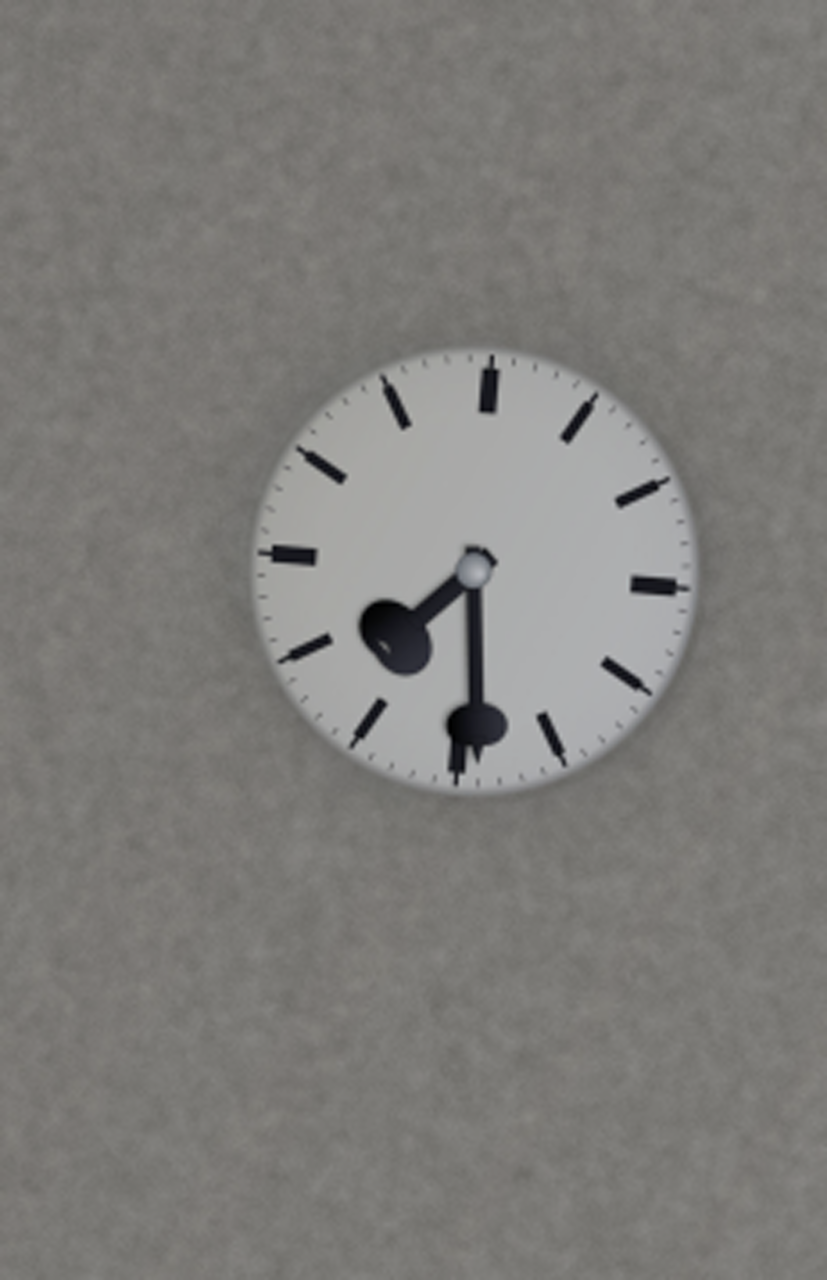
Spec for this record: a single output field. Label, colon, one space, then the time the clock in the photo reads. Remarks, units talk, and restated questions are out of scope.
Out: 7:29
